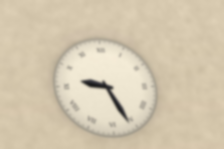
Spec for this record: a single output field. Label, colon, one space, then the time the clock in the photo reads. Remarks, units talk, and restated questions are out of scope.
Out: 9:26
